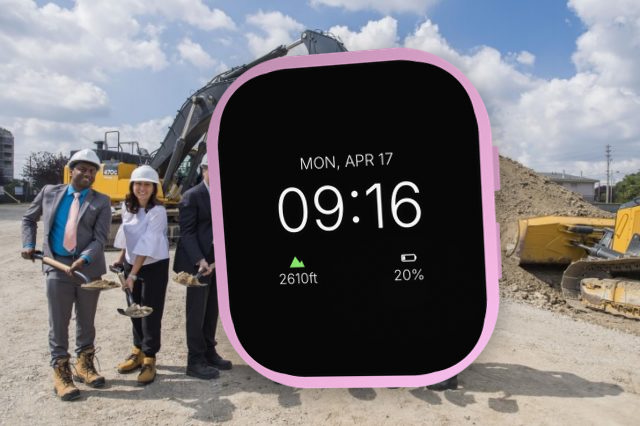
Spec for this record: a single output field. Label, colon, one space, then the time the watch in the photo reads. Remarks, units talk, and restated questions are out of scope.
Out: 9:16
